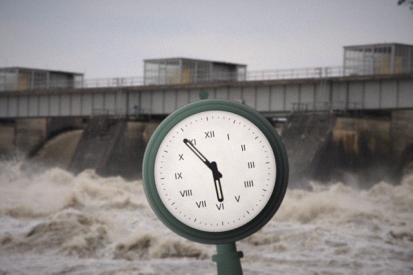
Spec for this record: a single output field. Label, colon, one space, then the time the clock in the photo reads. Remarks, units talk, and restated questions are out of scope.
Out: 5:54
